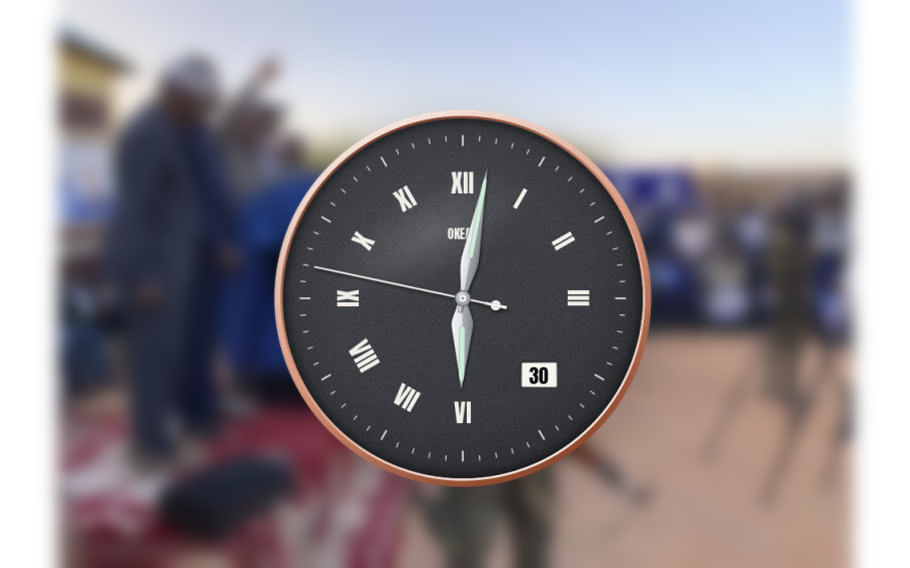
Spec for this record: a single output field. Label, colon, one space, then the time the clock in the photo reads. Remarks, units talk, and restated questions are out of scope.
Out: 6:01:47
